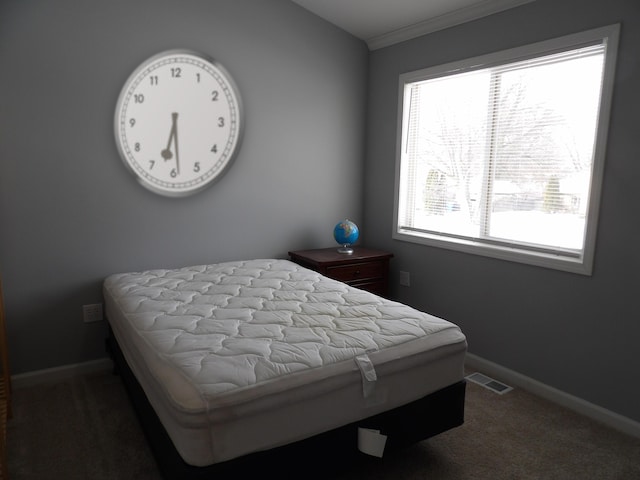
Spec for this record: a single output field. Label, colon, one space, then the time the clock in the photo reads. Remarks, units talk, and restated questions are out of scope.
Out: 6:29
